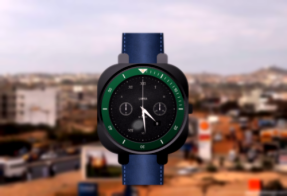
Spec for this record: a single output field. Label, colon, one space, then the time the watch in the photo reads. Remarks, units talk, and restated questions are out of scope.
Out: 4:29
